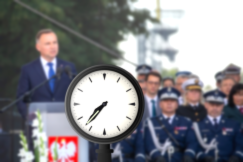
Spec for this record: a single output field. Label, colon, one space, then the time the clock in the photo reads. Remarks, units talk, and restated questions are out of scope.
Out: 7:37
